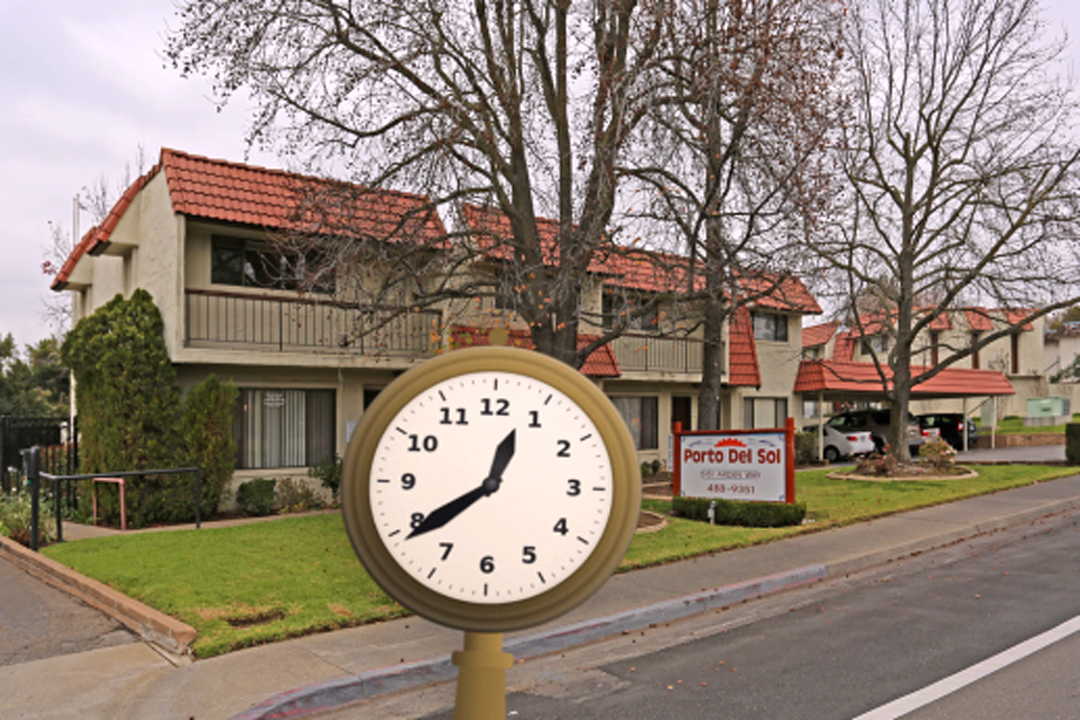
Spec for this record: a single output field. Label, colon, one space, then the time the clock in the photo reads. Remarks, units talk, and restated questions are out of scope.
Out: 12:39
